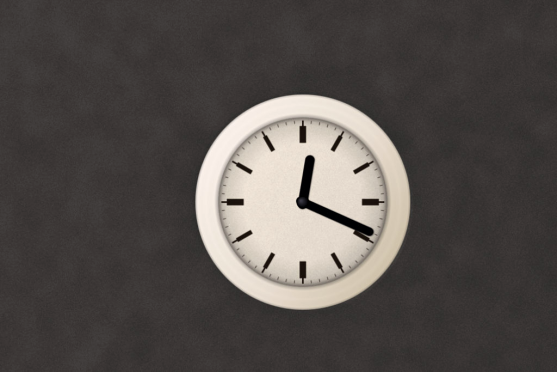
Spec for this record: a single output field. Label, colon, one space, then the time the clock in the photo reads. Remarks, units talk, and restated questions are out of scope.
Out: 12:19
